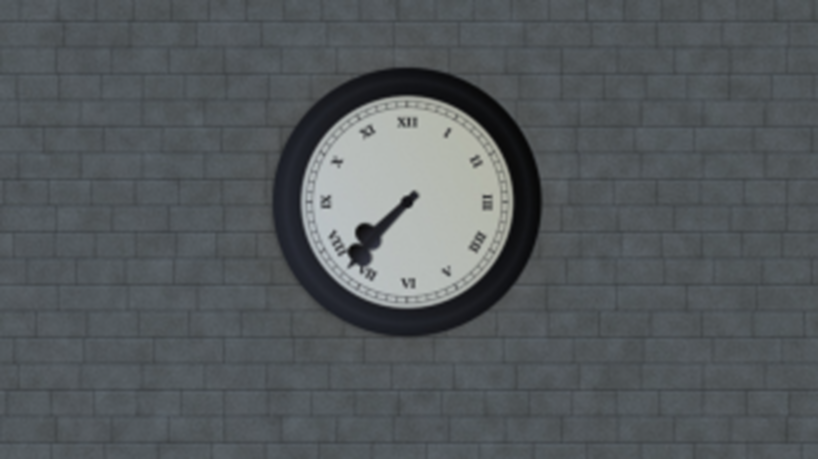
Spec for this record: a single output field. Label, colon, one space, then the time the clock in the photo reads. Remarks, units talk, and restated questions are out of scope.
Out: 7:37
